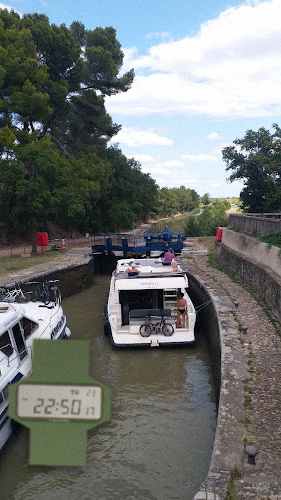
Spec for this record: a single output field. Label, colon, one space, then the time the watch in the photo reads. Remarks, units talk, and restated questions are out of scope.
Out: 22:50
